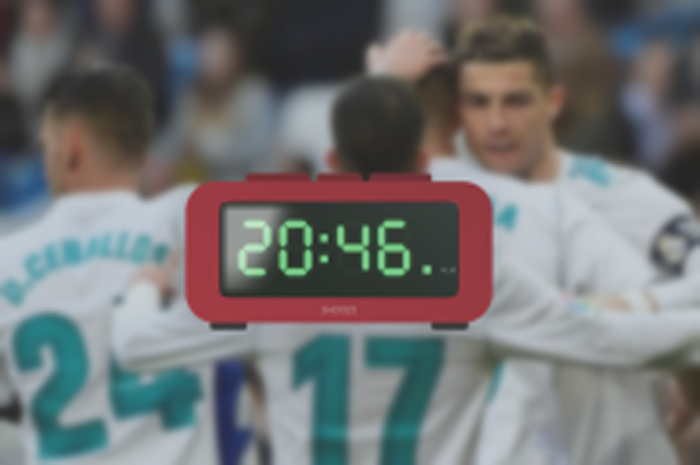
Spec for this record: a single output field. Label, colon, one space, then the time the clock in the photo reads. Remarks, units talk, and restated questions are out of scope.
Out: 20:46
